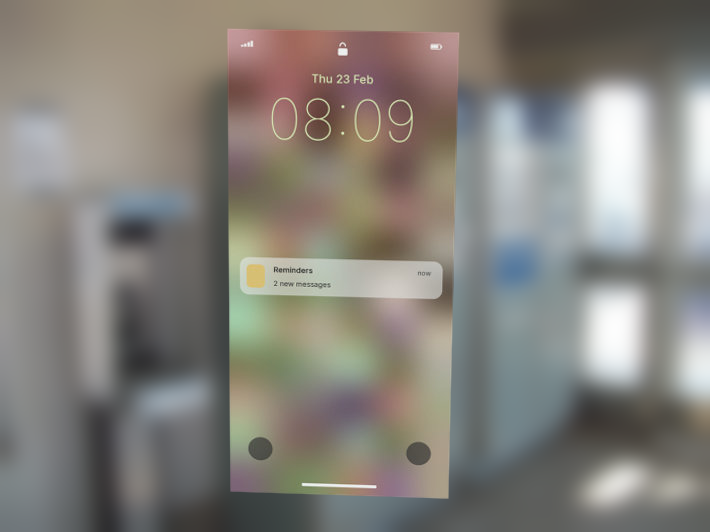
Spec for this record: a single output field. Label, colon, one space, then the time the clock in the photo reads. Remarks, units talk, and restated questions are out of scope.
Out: 8:09
